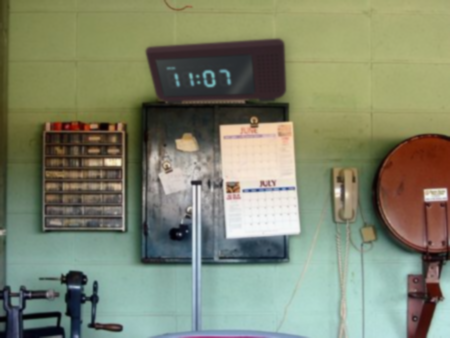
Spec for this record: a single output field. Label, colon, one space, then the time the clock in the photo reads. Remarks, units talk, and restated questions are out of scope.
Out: 11:07
